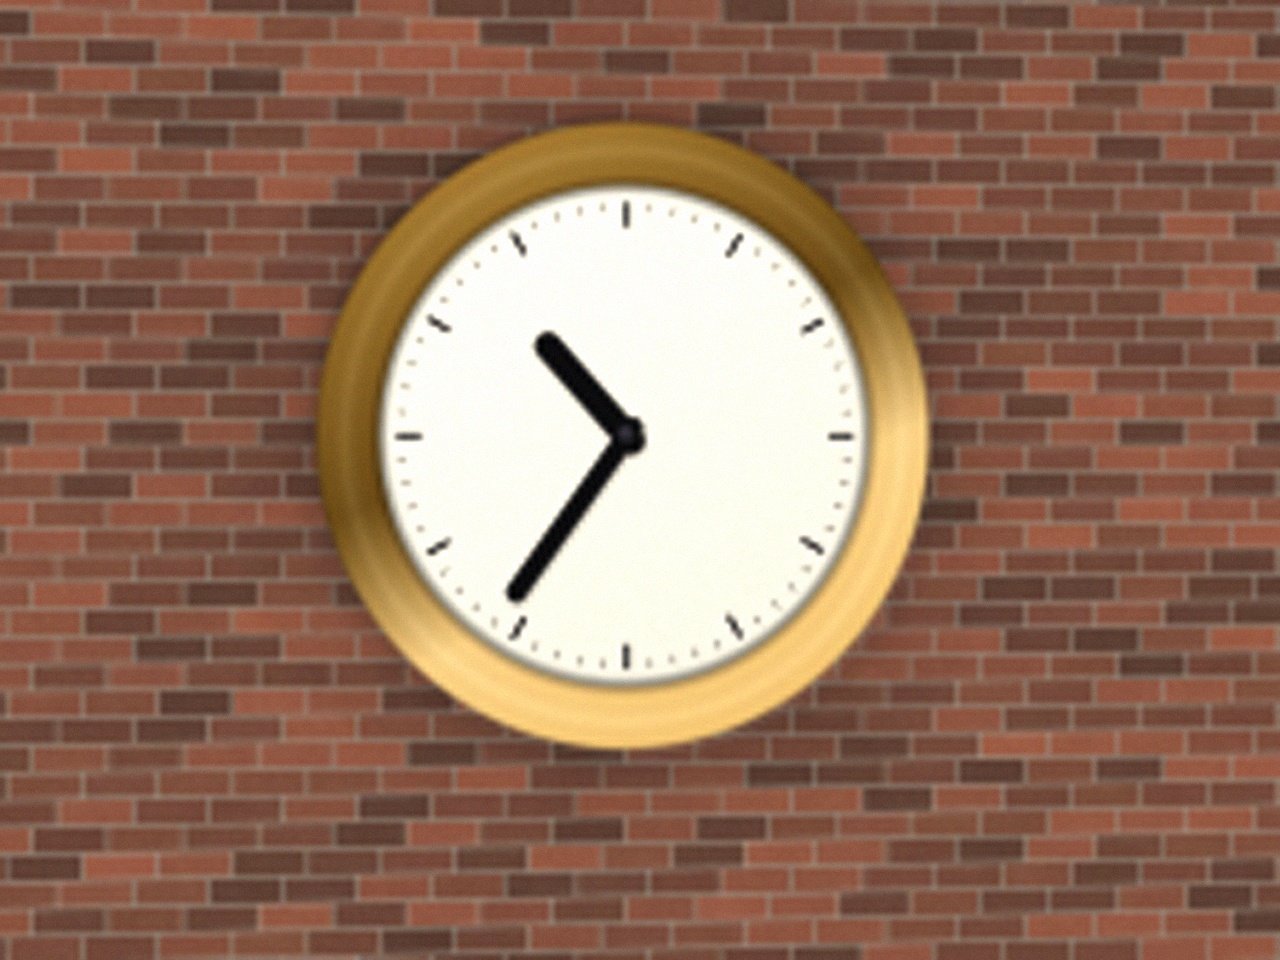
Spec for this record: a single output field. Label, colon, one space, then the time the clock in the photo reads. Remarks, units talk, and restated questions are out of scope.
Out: 10:36
